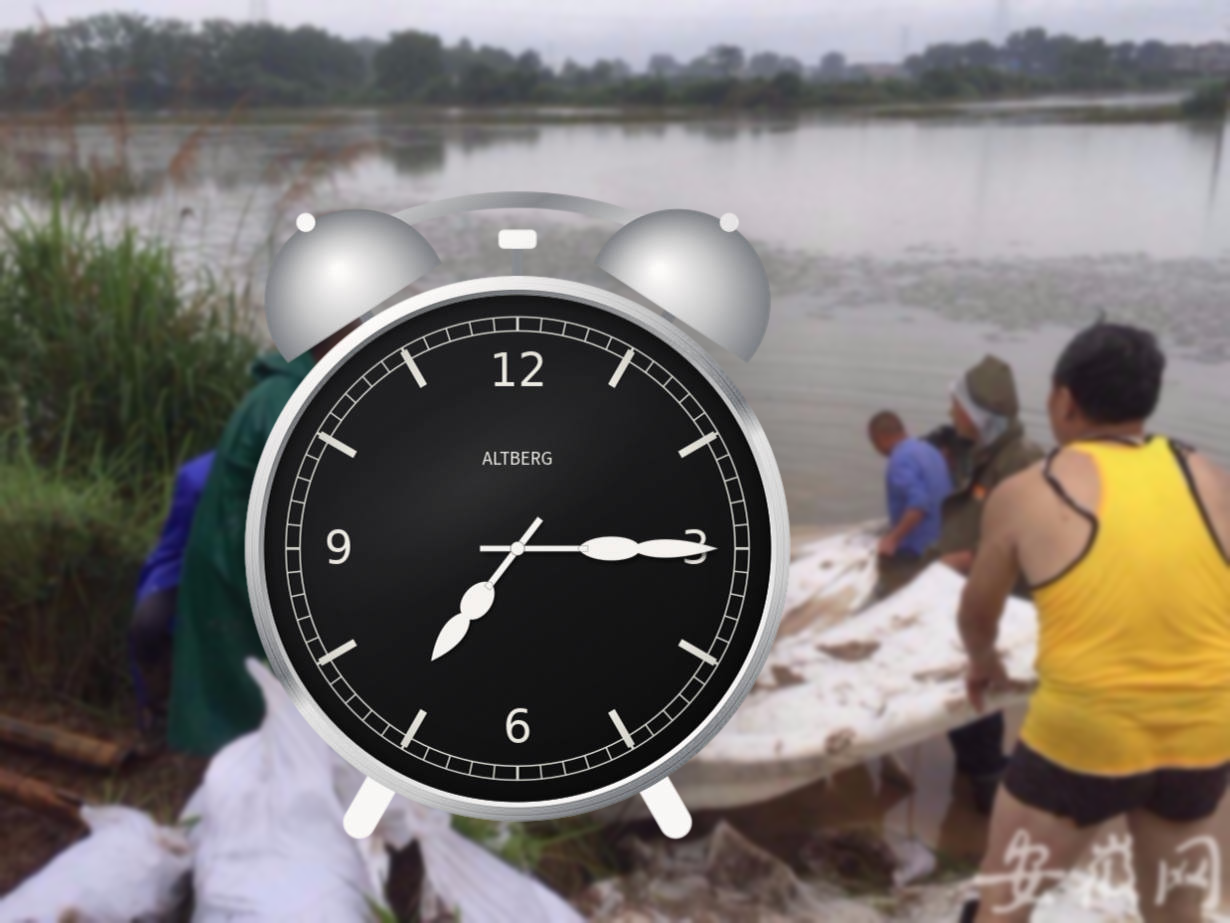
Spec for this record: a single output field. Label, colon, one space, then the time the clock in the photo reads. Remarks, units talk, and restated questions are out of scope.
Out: 7:15
